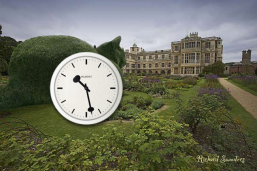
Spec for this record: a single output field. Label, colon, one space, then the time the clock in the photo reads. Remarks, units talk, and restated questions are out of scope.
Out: 10:28
